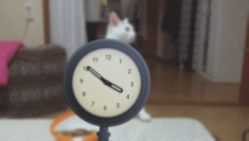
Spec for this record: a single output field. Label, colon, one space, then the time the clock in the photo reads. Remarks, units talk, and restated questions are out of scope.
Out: 3:51
